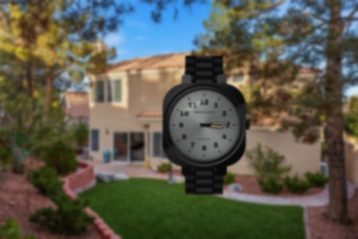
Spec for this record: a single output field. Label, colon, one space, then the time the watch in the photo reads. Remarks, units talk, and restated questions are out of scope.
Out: 3:14
